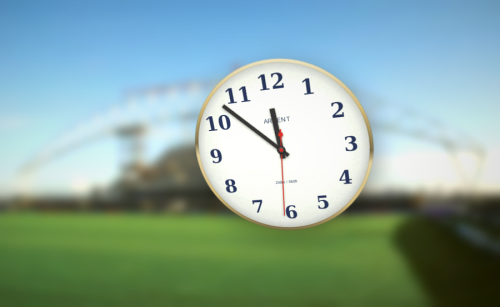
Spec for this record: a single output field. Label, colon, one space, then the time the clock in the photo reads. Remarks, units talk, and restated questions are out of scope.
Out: 11:52:31
